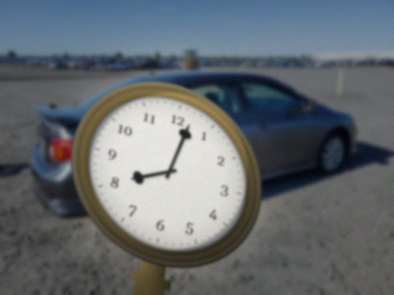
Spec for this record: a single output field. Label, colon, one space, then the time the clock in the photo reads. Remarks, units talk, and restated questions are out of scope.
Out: 8:02
